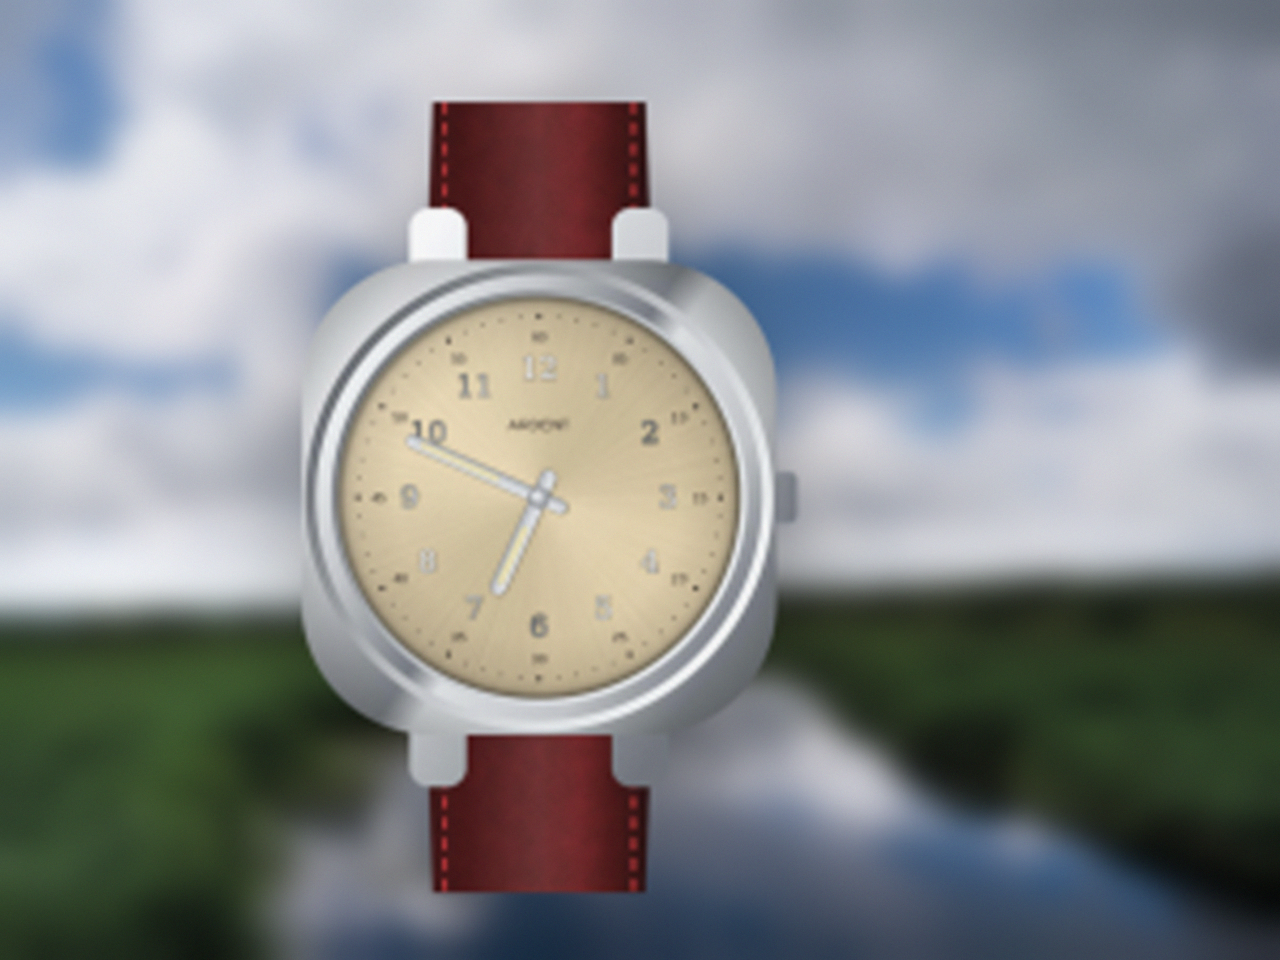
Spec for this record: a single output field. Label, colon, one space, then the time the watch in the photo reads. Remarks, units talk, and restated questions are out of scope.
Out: 6:49
